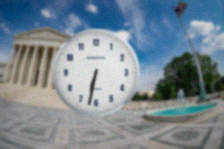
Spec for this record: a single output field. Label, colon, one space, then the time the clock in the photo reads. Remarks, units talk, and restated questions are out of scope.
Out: 6:32
